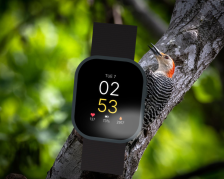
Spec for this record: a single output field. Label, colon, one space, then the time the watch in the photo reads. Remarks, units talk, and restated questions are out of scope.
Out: 2:53
